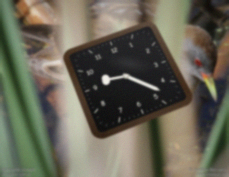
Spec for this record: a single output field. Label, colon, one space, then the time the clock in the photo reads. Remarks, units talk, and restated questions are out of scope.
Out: 9:23
